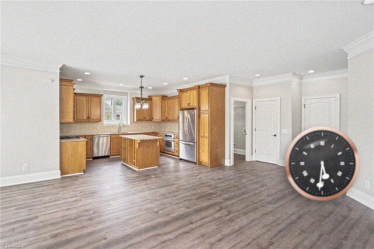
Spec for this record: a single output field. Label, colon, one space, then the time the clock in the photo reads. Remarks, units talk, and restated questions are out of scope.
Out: 5:31
